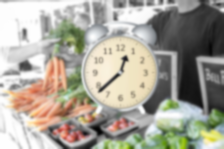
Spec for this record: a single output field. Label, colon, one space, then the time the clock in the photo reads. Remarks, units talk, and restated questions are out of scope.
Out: 12:38
